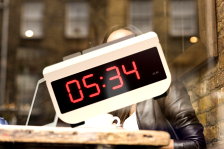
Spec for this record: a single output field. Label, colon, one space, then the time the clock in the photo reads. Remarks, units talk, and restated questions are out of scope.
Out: 5:34
